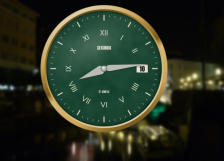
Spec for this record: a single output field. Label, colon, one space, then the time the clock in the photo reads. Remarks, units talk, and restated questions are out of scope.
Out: 8:14
